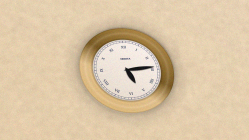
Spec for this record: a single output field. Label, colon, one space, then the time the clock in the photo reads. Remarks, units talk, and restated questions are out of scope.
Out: 5:14
